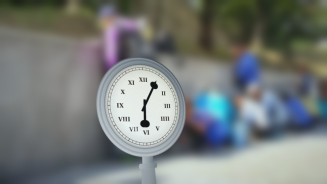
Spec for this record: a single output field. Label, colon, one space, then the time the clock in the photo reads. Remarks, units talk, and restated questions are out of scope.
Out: 6:05
